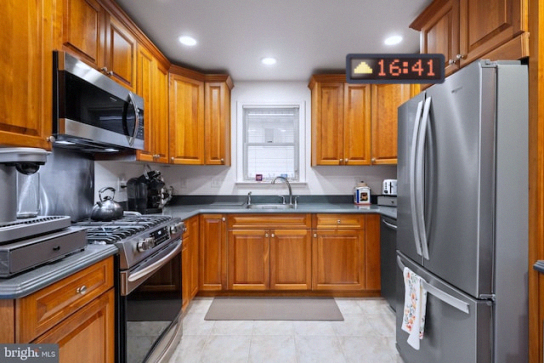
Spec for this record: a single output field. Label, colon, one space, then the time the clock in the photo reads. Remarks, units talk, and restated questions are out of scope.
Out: 16:41
